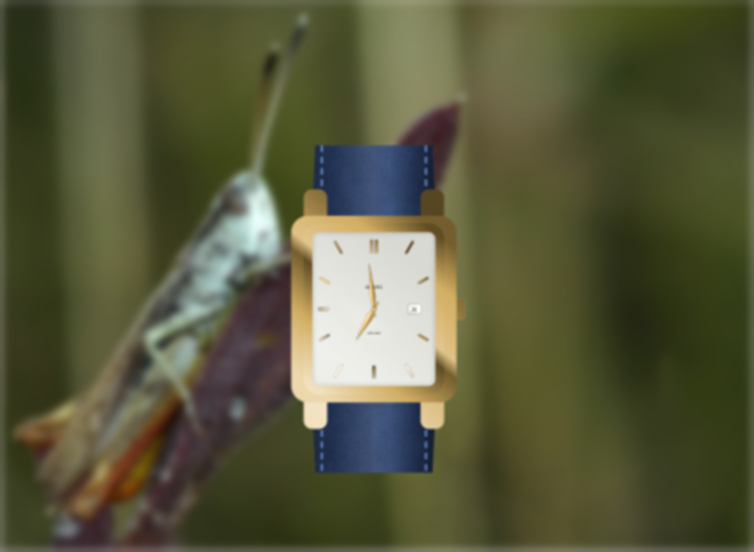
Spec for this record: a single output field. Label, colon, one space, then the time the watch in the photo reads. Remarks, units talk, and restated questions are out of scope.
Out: 6:59
